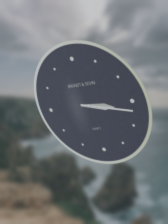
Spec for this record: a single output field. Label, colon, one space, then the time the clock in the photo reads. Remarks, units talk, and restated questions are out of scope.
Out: 3:17
